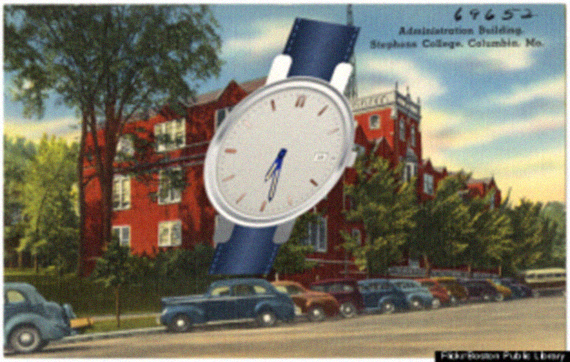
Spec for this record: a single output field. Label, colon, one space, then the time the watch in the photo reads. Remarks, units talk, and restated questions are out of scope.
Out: 6:29
